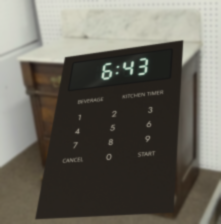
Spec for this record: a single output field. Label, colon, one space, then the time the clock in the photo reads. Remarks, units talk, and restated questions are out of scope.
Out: 6:43
